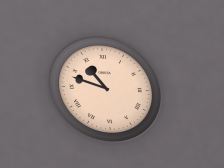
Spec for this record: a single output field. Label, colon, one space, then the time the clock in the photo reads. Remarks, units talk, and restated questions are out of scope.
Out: 10:48
